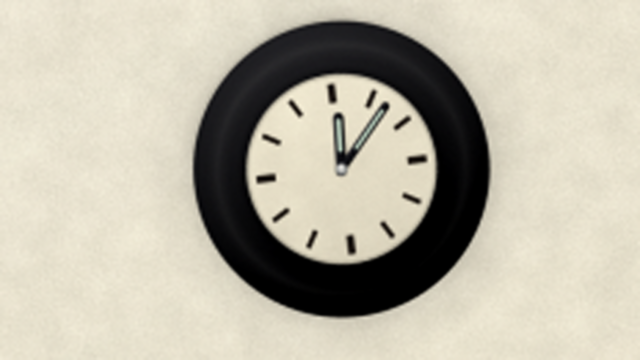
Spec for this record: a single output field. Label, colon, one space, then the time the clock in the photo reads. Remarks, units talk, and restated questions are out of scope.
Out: 12:07
